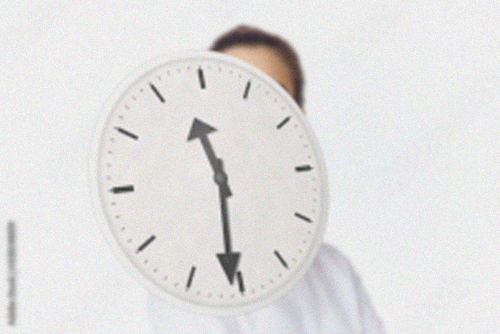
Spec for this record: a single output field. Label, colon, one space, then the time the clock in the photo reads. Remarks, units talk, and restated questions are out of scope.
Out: 11:31
